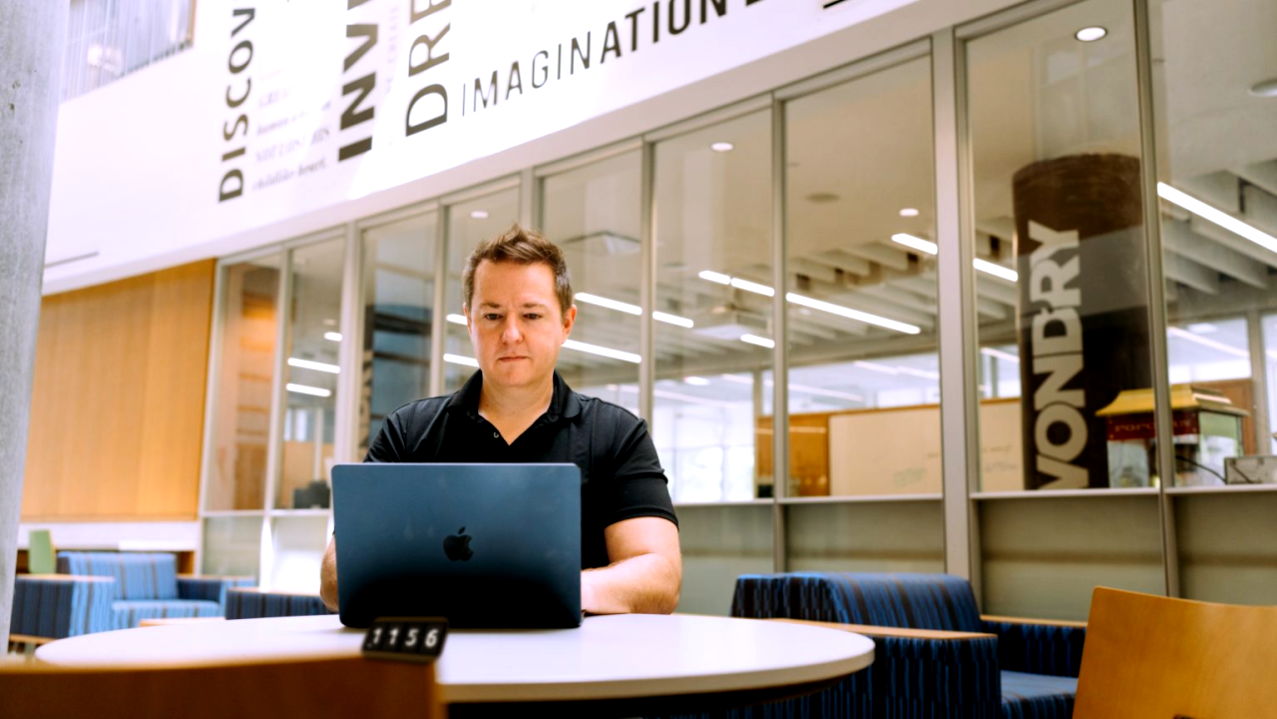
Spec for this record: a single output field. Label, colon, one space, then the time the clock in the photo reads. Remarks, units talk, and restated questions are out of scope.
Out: 11:56
